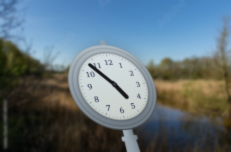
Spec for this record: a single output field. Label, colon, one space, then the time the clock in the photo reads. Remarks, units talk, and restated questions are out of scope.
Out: 4:53
